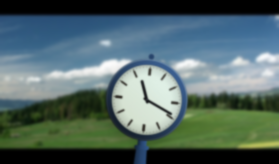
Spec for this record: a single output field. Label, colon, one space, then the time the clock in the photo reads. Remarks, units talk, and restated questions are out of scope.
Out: 11:19
